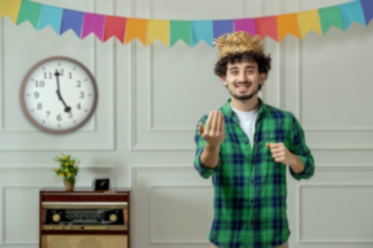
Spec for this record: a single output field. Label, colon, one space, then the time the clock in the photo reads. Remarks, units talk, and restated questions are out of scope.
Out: 4:59
